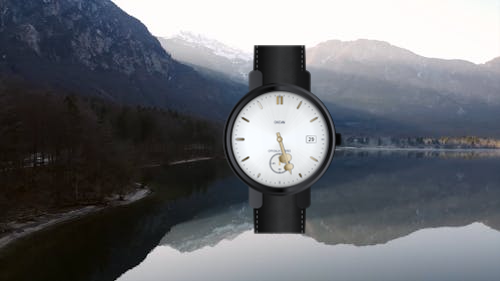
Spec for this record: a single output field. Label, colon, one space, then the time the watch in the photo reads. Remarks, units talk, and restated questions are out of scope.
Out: 5:27
